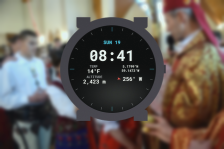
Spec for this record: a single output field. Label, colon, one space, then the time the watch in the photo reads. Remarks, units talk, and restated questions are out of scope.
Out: 8:41
